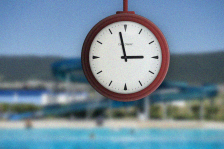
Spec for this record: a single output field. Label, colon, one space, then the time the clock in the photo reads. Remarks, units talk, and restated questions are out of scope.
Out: 2:58
